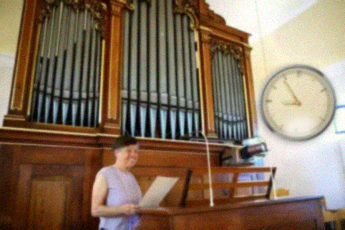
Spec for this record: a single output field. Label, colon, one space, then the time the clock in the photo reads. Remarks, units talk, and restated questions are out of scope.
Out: 8:54
